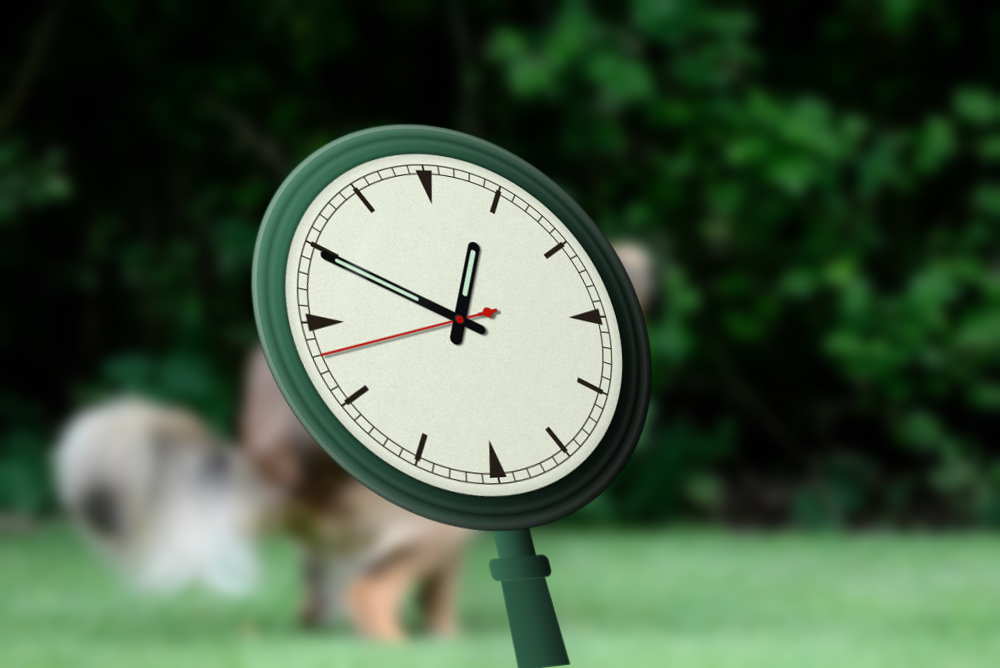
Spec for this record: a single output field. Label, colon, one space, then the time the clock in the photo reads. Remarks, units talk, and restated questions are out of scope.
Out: 12:49:43
